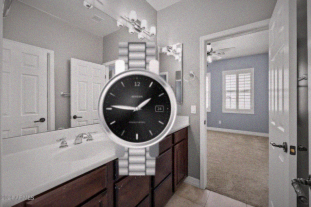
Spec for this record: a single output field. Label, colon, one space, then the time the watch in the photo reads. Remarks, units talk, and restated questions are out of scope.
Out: 1:46
